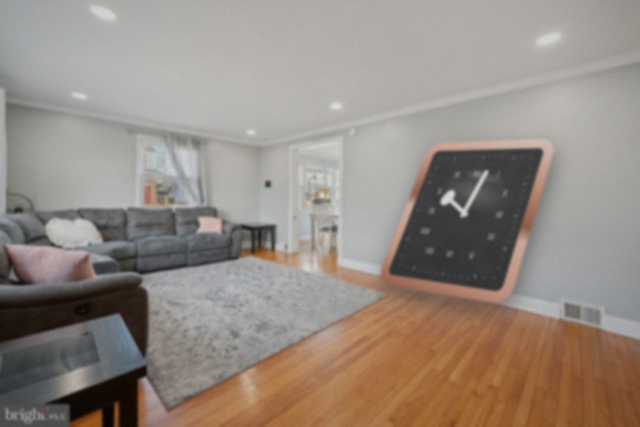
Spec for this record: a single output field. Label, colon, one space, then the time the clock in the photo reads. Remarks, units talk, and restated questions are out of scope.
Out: 10:02
